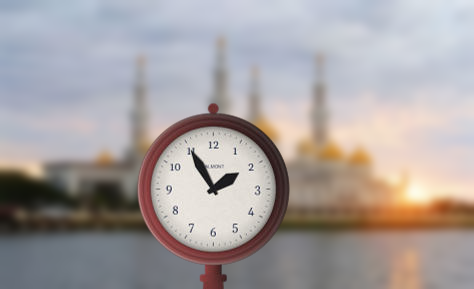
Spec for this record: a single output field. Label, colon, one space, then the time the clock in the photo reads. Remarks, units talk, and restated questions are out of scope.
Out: 1:55
